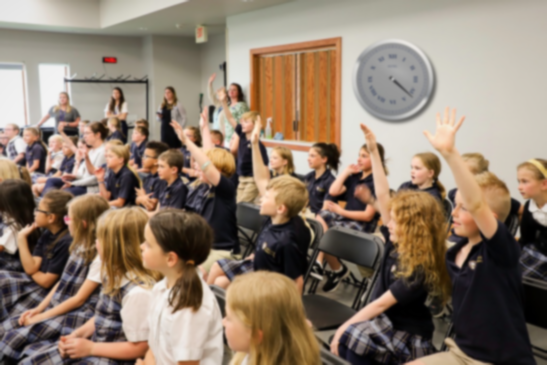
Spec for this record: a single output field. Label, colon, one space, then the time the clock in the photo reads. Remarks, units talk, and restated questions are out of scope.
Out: 4:22
